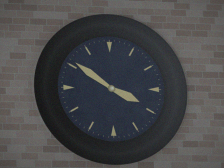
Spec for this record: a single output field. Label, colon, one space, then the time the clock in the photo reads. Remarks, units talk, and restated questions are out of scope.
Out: 3:51
